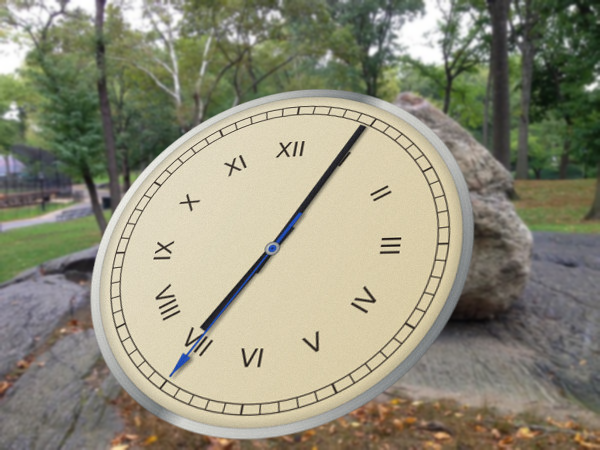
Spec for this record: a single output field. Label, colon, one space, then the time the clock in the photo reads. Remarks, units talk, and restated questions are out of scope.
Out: 7:04:35
